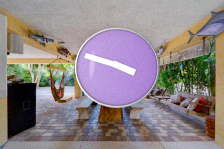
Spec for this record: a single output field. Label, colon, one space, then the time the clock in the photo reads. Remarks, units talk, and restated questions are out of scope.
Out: 3:48
